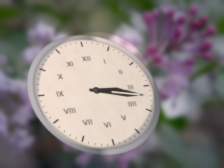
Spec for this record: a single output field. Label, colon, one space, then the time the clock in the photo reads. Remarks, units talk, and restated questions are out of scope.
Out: 3:17
